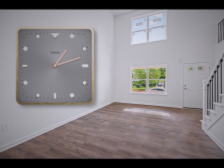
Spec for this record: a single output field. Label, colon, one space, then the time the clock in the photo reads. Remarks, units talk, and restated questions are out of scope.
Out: 1:12
